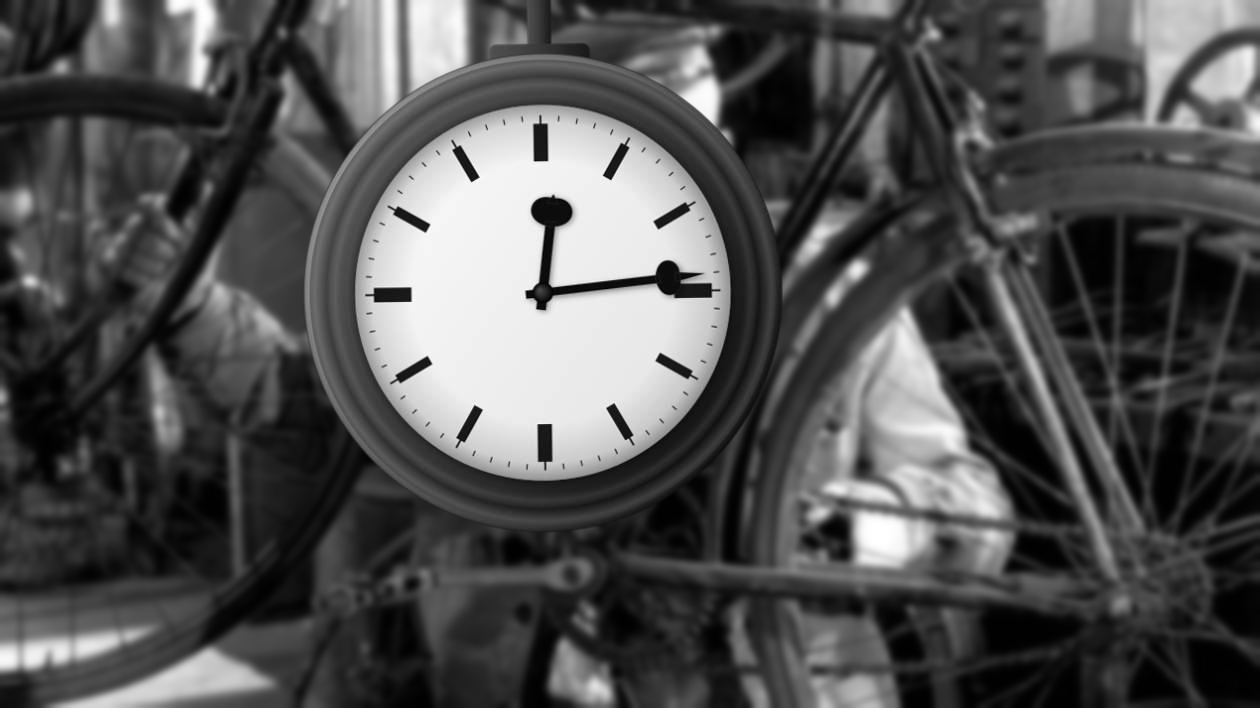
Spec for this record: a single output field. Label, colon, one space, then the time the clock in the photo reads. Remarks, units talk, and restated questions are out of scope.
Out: 12:14
